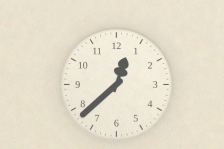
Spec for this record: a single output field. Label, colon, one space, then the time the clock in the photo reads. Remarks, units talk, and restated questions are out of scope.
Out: 12:38
